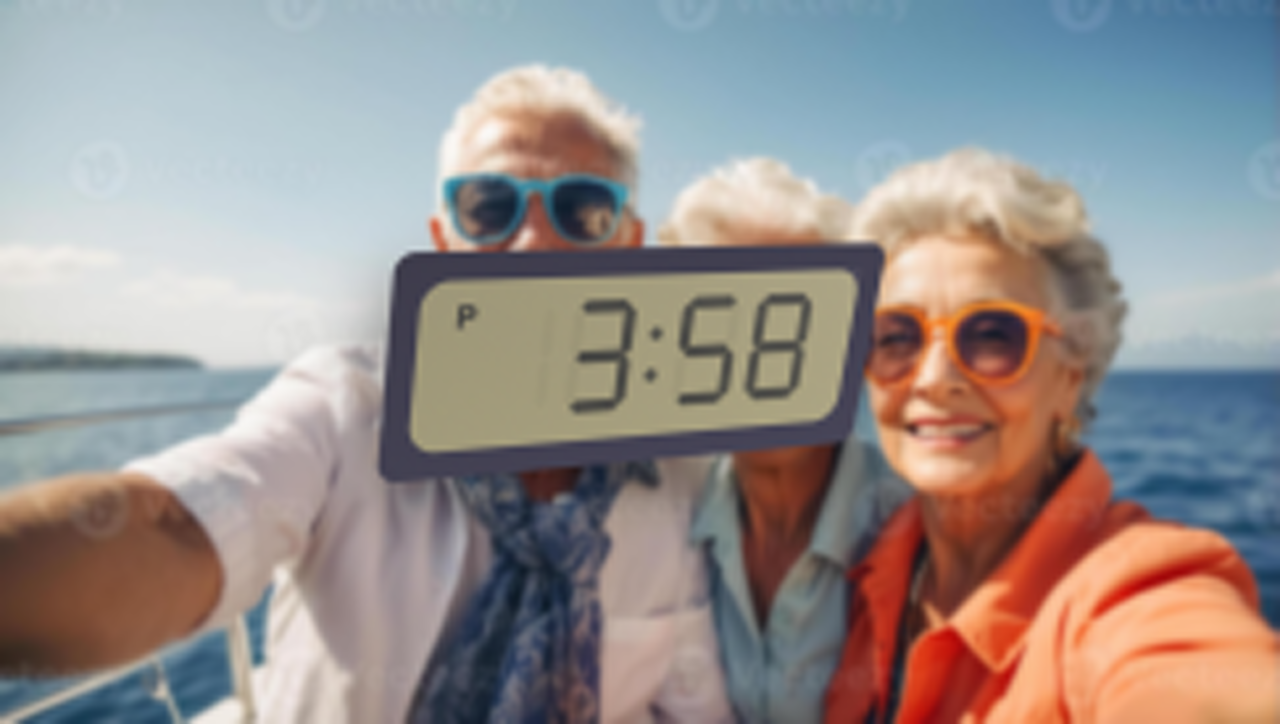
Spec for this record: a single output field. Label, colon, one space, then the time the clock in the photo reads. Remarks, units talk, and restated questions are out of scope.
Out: 3:58
